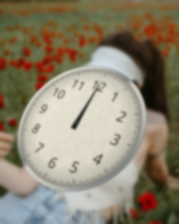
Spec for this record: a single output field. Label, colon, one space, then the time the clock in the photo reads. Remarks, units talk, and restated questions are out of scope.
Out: 12:00
